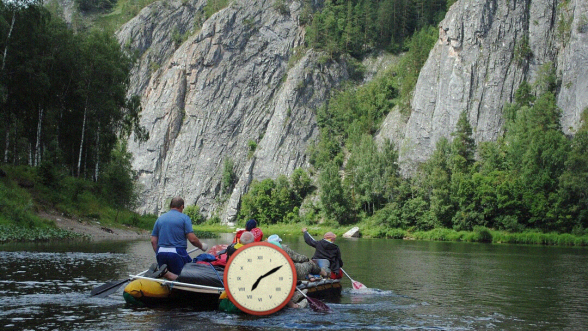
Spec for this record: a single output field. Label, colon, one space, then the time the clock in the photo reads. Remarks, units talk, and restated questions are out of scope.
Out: 7:10
